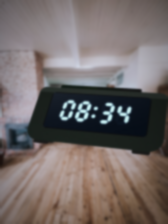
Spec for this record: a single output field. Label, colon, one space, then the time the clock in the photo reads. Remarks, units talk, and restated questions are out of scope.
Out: 8:34
